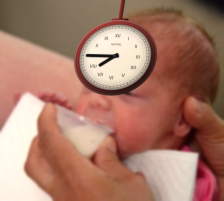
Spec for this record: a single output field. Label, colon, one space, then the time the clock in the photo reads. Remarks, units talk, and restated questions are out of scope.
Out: 7:45
